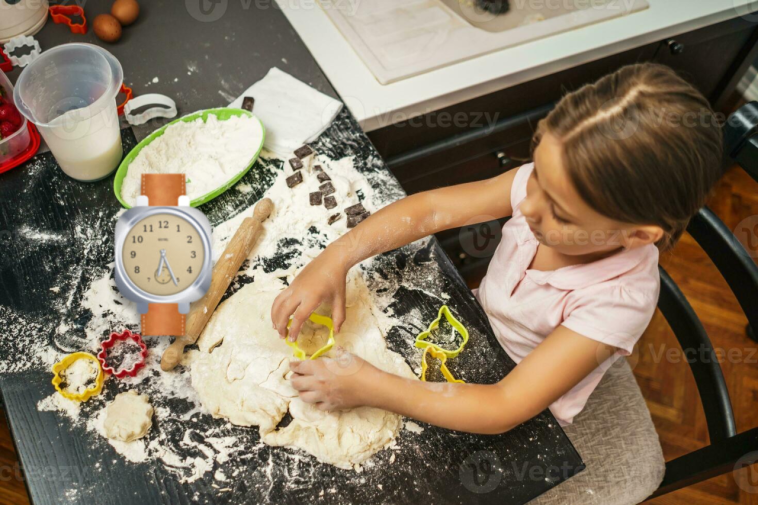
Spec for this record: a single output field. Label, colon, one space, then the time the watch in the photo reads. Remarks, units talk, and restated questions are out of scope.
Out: 6:26
